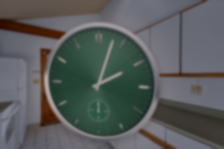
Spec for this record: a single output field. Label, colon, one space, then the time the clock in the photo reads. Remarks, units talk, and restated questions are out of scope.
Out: 2:03
